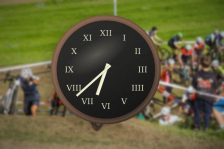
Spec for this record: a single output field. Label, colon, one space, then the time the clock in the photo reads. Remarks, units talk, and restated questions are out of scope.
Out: 6:38
